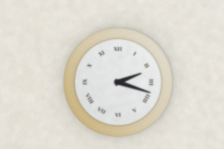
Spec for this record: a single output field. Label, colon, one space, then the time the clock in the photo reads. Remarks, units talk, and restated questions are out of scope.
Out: 2:18
